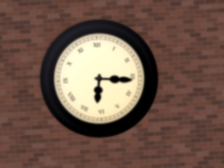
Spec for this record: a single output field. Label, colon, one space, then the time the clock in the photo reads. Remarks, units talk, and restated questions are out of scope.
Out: 6:16
